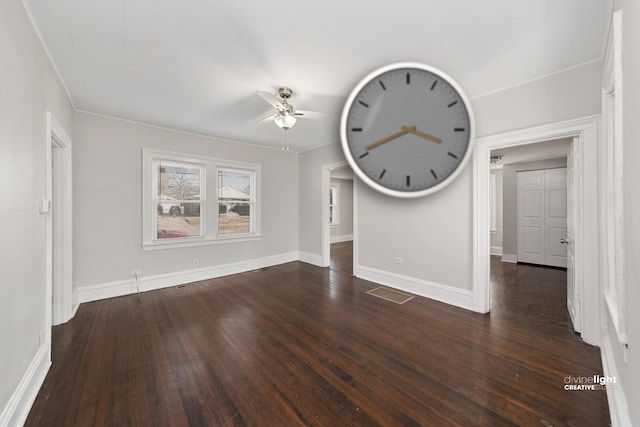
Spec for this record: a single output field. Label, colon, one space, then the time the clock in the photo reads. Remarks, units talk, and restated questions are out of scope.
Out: 3:41
